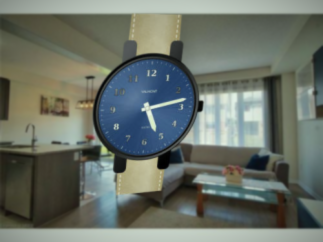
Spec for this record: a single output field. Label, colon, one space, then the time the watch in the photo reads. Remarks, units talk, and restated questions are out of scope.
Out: 5:13
